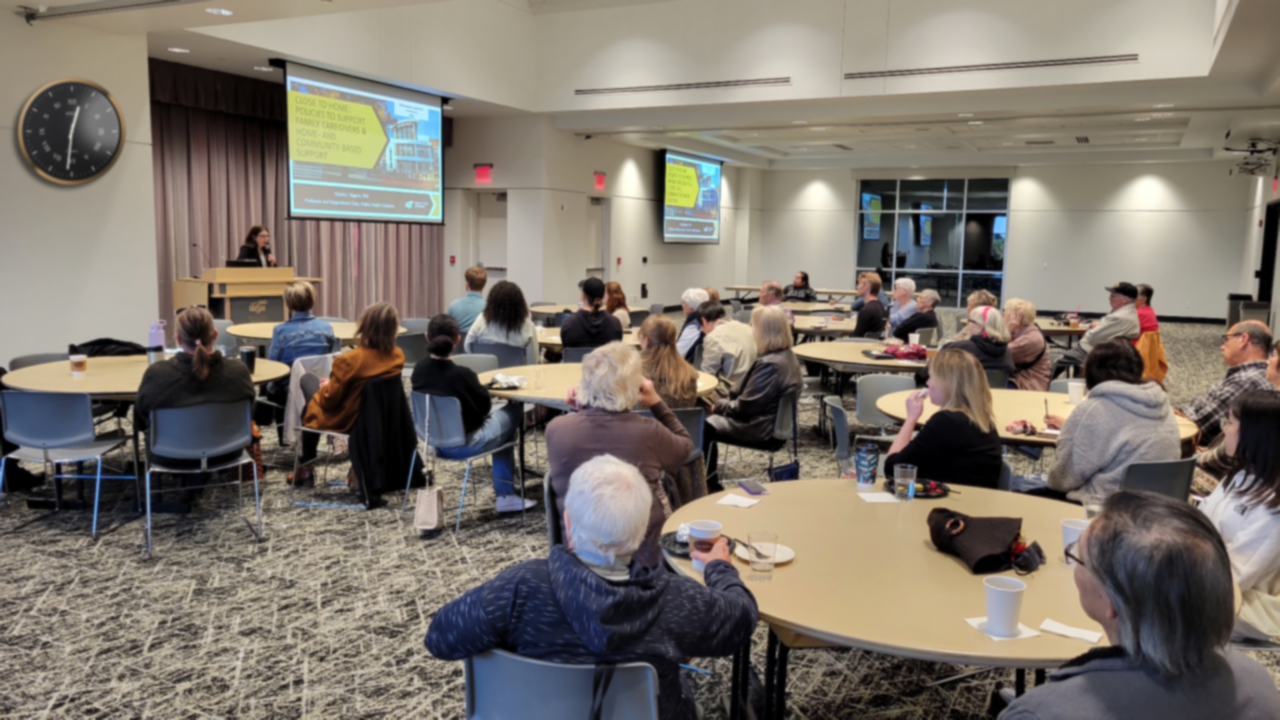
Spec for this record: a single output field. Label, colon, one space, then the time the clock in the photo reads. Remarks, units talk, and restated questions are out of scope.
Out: 12:31
